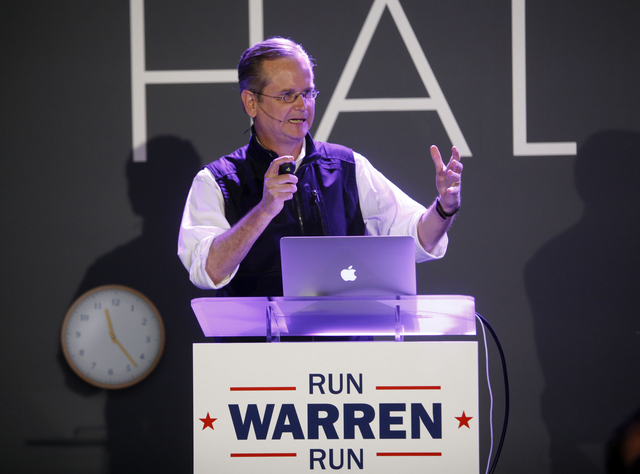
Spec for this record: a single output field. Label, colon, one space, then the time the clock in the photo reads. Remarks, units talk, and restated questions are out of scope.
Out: 11:23
